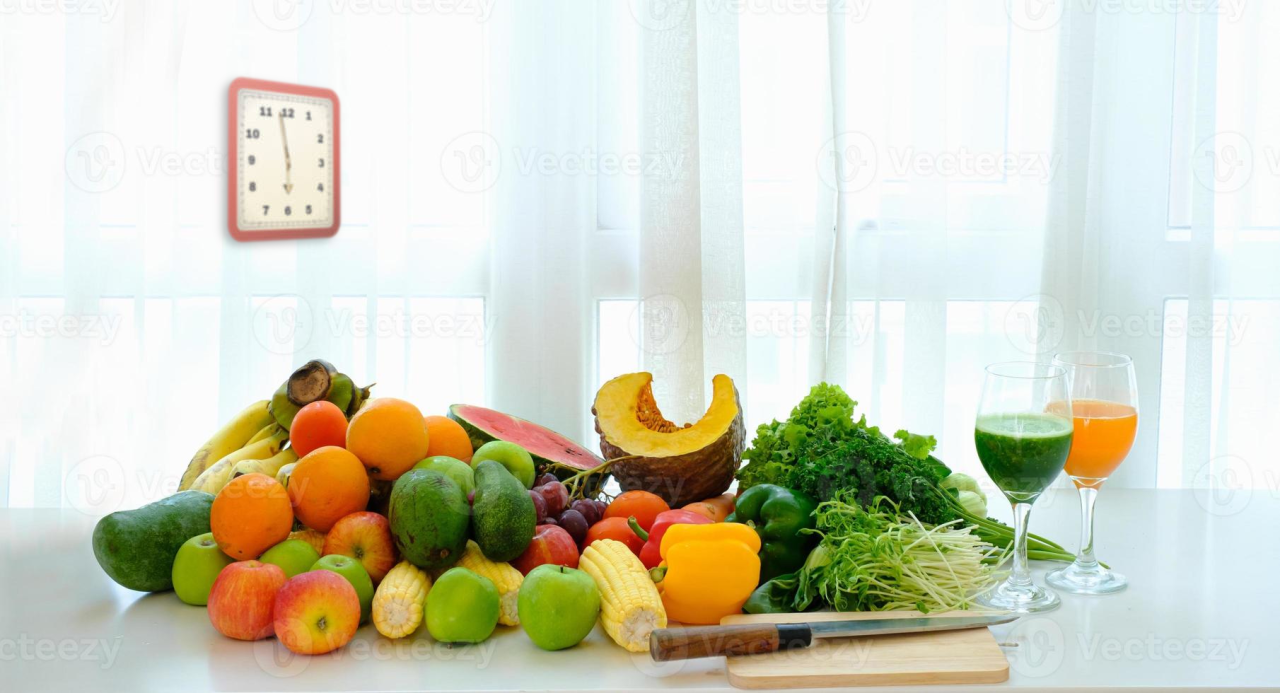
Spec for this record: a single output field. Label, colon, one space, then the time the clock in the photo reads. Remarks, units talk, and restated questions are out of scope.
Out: 5:58
